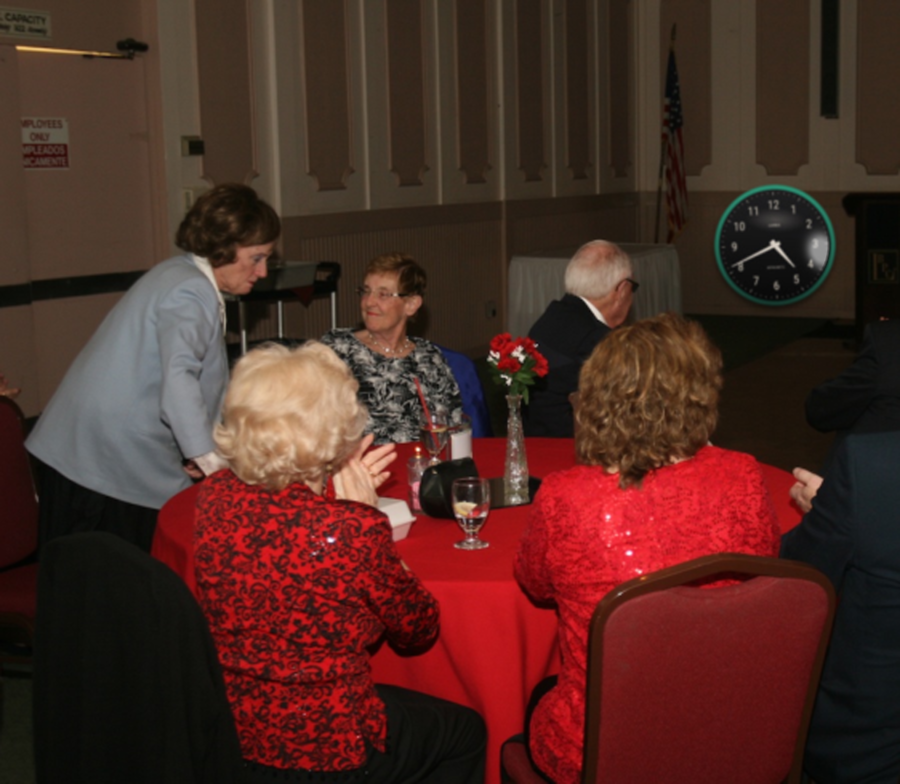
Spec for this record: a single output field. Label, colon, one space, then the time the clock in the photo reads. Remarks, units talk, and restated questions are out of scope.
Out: 4:41
